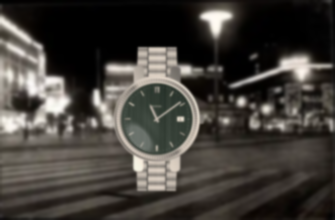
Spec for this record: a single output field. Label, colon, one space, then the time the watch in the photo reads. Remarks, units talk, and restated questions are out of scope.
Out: 11:09
